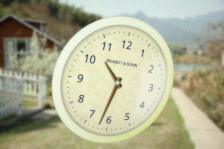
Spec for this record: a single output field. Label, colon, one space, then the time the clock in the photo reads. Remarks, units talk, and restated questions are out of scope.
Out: 10:32
